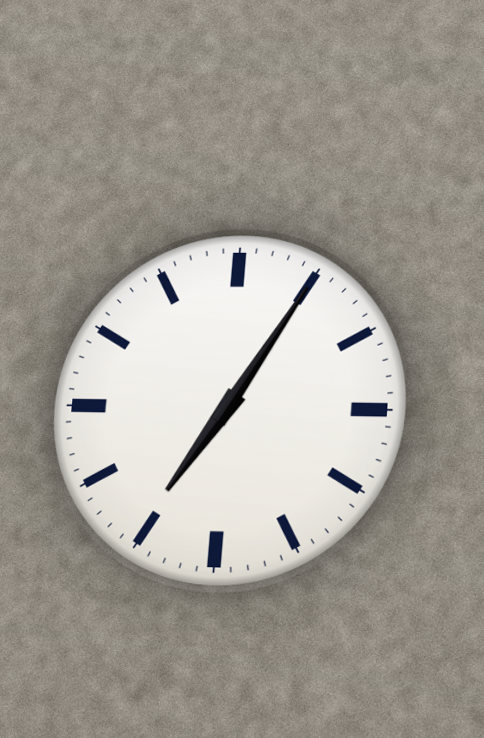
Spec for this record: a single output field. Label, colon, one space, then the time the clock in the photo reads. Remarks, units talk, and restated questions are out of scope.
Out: 7:05
